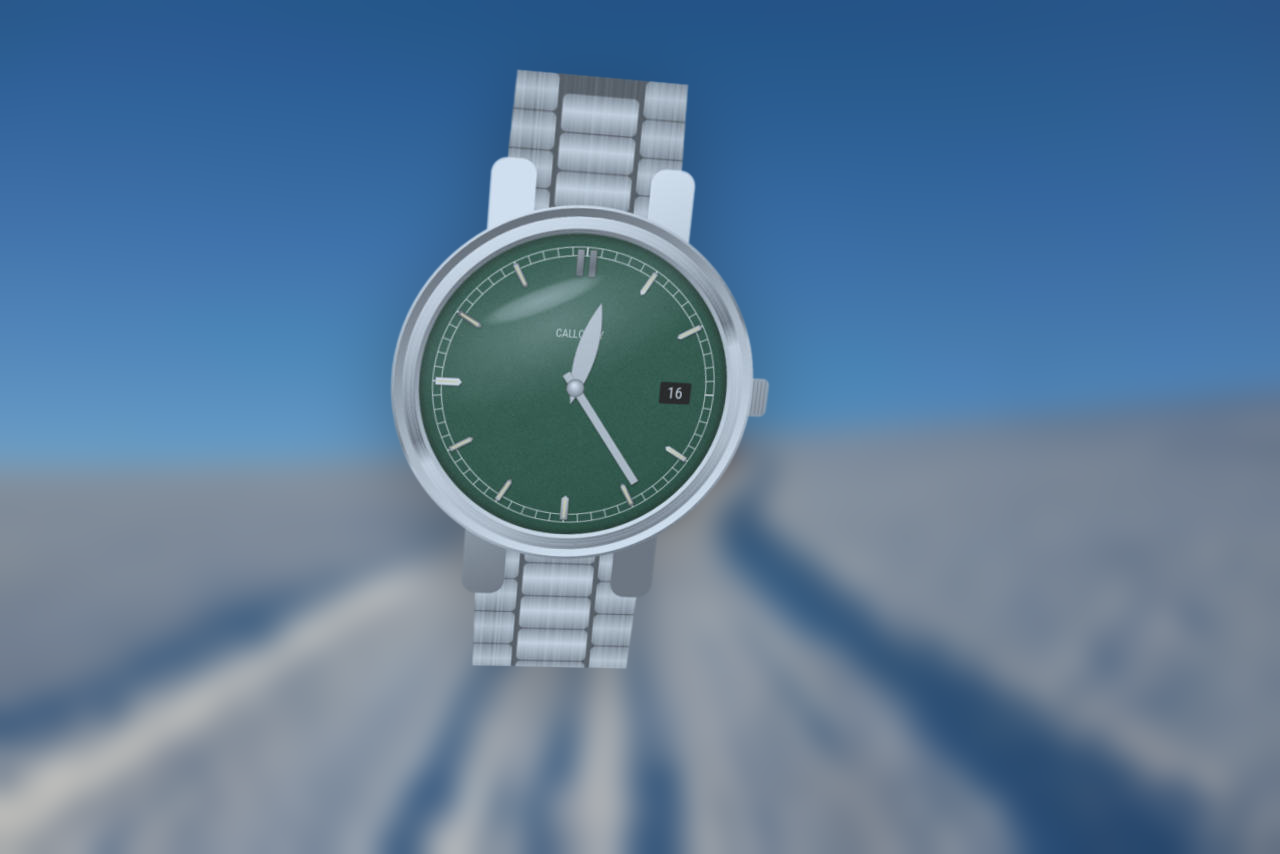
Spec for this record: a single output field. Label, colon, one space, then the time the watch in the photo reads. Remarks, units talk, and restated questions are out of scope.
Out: 12:24
